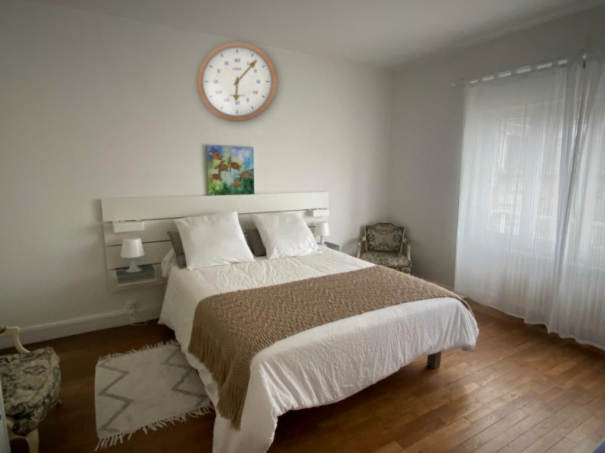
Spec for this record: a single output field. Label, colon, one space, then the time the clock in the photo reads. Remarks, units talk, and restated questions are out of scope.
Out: 6:07
